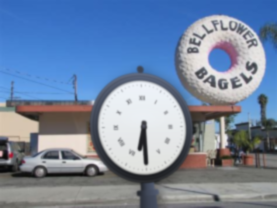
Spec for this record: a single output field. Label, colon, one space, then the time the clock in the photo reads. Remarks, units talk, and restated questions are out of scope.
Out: 6:30
